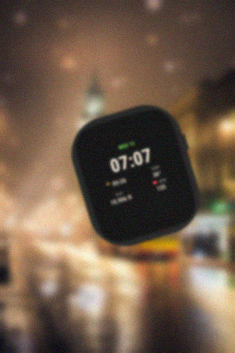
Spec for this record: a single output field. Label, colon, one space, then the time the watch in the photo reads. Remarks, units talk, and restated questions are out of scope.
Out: 7:07
